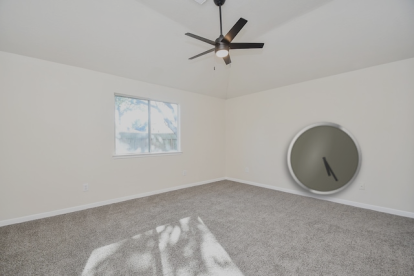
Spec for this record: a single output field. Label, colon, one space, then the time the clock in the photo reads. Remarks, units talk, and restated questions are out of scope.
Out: 5:25
